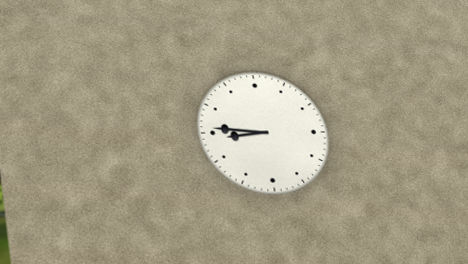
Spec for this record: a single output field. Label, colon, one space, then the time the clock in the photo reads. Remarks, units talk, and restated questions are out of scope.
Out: 8:46
